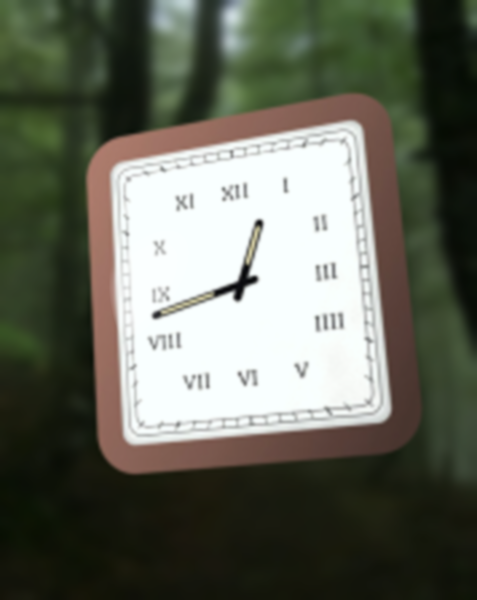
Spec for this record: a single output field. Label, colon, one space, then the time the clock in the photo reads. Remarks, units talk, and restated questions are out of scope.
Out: 12:43
